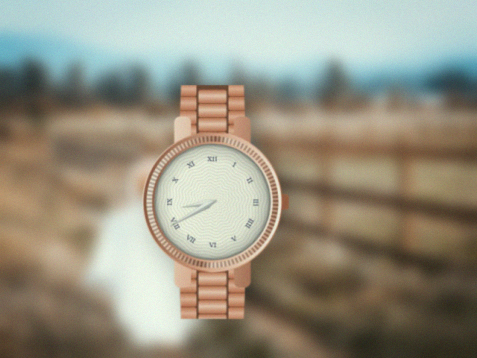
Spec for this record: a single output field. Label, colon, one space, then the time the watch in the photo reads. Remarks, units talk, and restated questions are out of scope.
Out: 8:40
